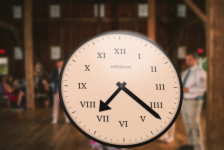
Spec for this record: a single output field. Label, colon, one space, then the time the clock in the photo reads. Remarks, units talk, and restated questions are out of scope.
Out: 7:22
